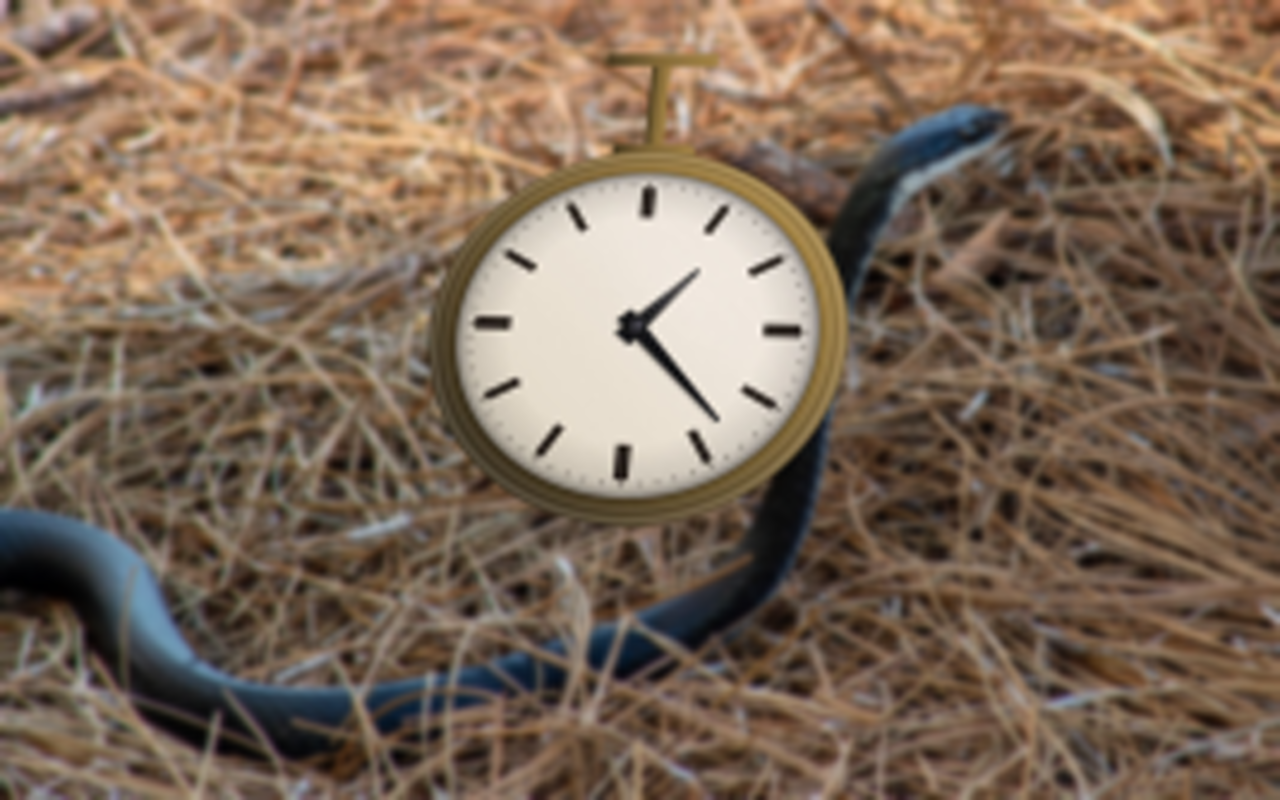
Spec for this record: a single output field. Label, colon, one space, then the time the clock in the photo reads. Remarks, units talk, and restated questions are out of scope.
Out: 1:23
